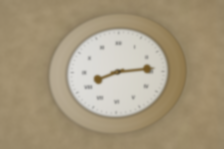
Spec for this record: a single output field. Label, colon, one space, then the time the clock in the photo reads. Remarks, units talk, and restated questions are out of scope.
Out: 8:14
